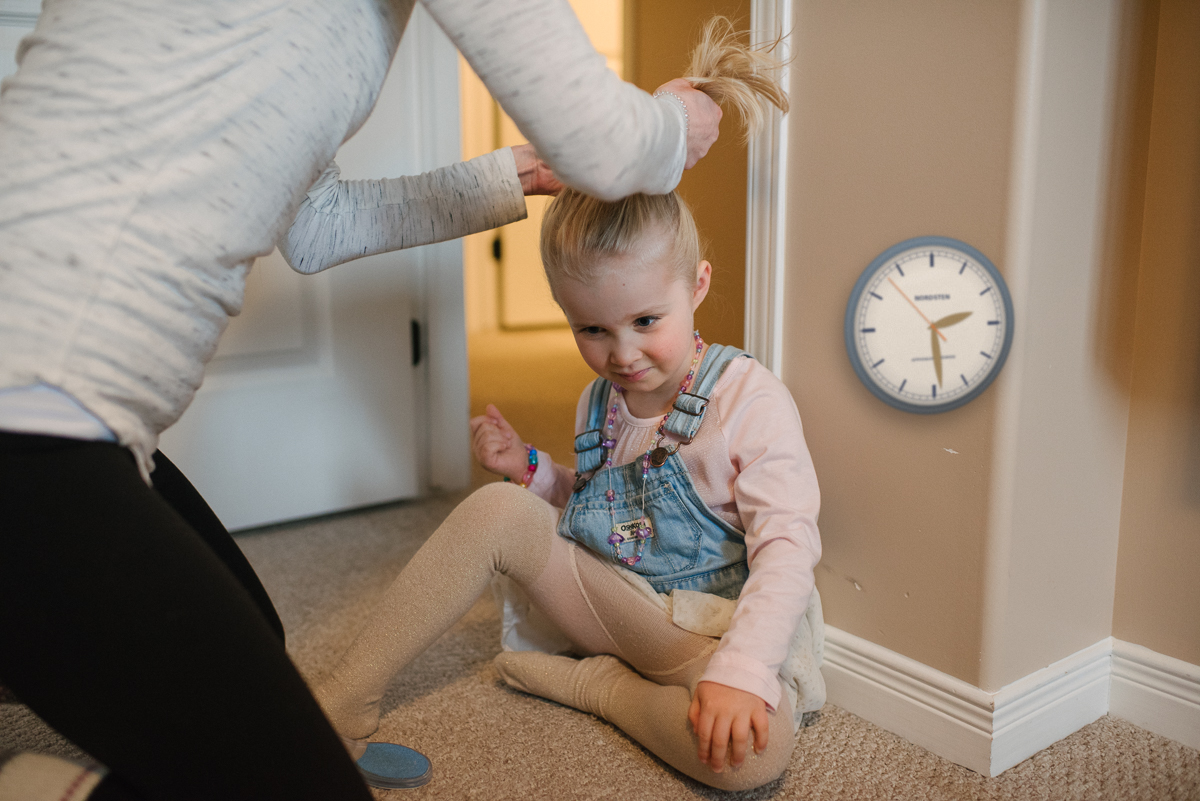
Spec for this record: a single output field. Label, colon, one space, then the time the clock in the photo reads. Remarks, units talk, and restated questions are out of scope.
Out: 2:28:53
